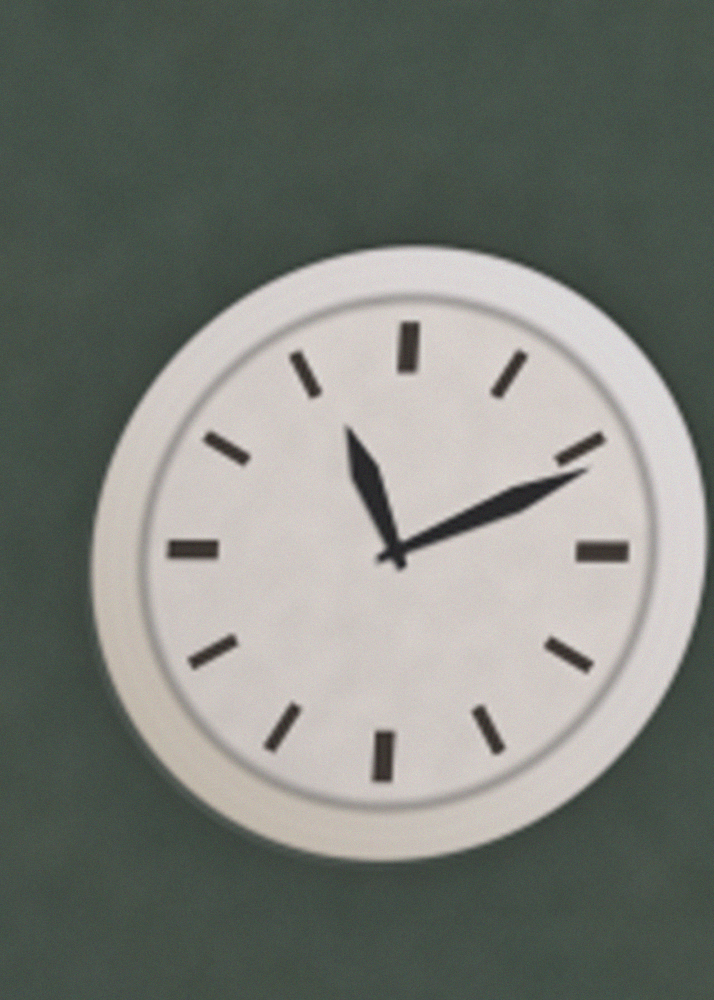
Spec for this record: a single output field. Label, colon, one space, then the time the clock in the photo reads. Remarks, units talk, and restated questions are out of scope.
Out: 11:11
